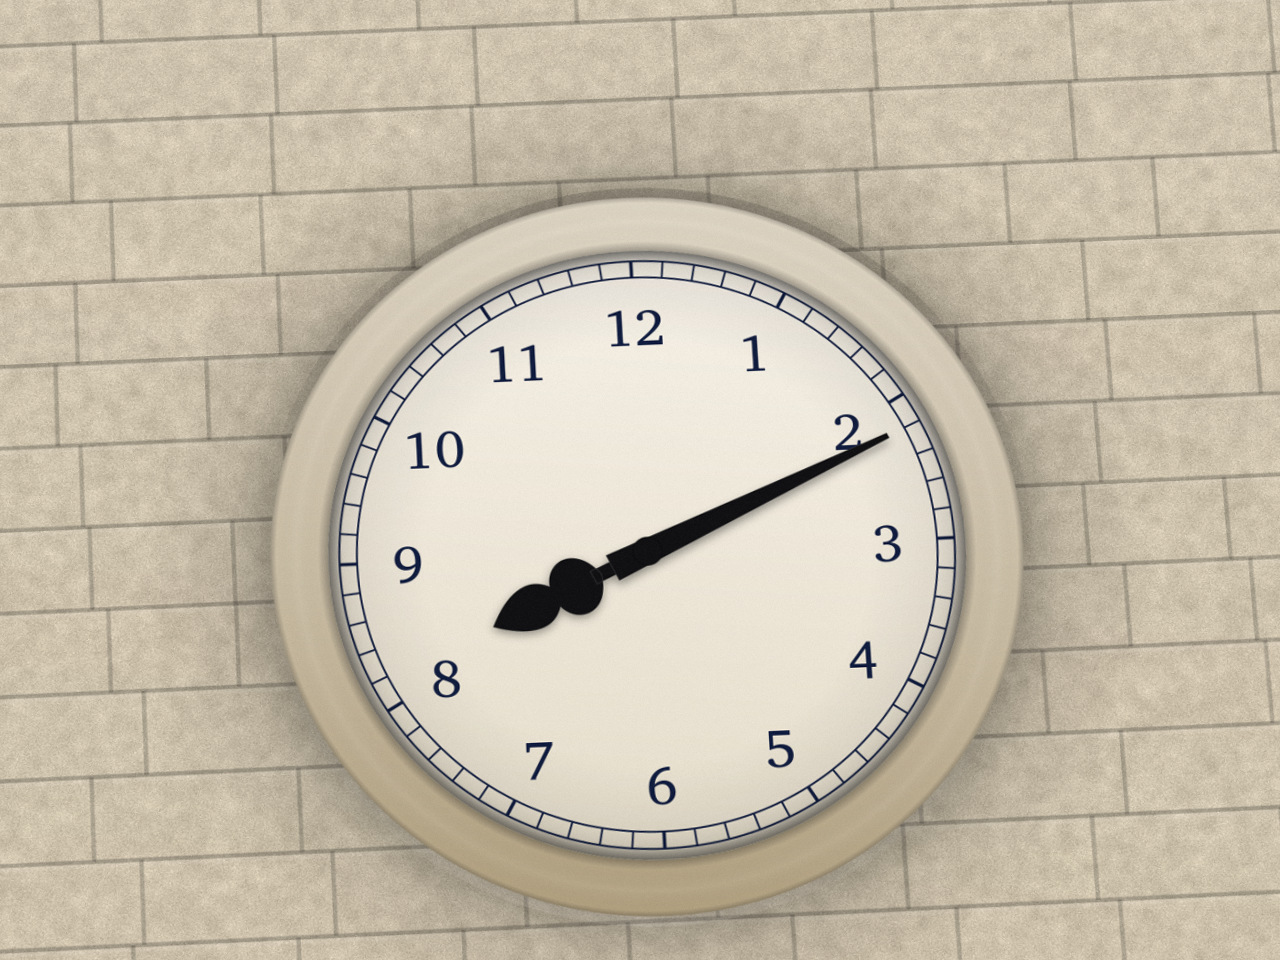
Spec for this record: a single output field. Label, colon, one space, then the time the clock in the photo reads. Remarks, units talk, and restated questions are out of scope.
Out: 8:11
